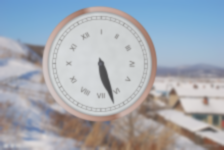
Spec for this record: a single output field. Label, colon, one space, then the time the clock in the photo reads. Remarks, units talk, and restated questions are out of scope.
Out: 6:32
